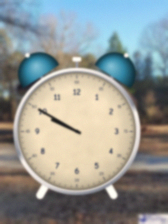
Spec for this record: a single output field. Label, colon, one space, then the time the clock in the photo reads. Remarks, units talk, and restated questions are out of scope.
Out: 9:50
